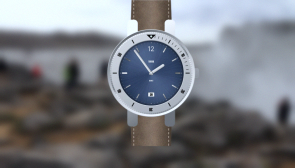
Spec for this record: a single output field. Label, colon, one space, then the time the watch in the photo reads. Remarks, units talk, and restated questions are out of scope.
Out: 1:54
